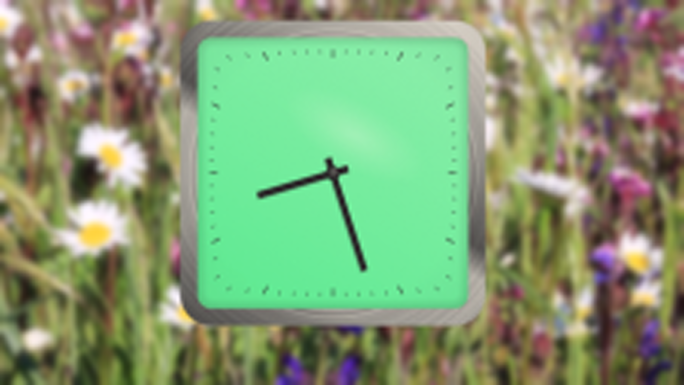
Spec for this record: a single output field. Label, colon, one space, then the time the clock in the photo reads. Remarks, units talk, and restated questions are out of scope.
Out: 8:27
